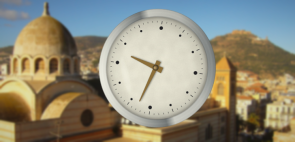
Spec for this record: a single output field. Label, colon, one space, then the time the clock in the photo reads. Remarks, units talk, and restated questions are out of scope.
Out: 9:33
